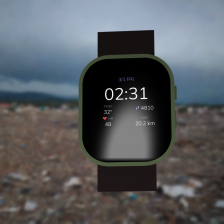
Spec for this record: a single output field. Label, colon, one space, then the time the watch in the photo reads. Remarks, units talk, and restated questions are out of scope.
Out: 2:31
